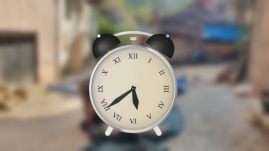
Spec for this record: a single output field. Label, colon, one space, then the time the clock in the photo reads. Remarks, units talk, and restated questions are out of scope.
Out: 5:39
